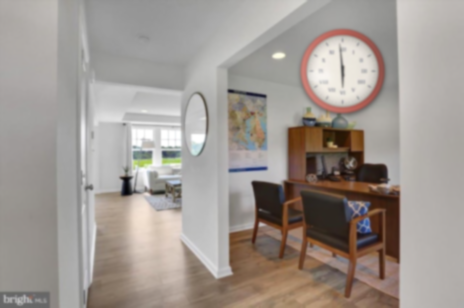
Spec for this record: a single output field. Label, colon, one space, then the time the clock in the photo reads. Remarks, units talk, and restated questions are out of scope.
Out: 5:59
